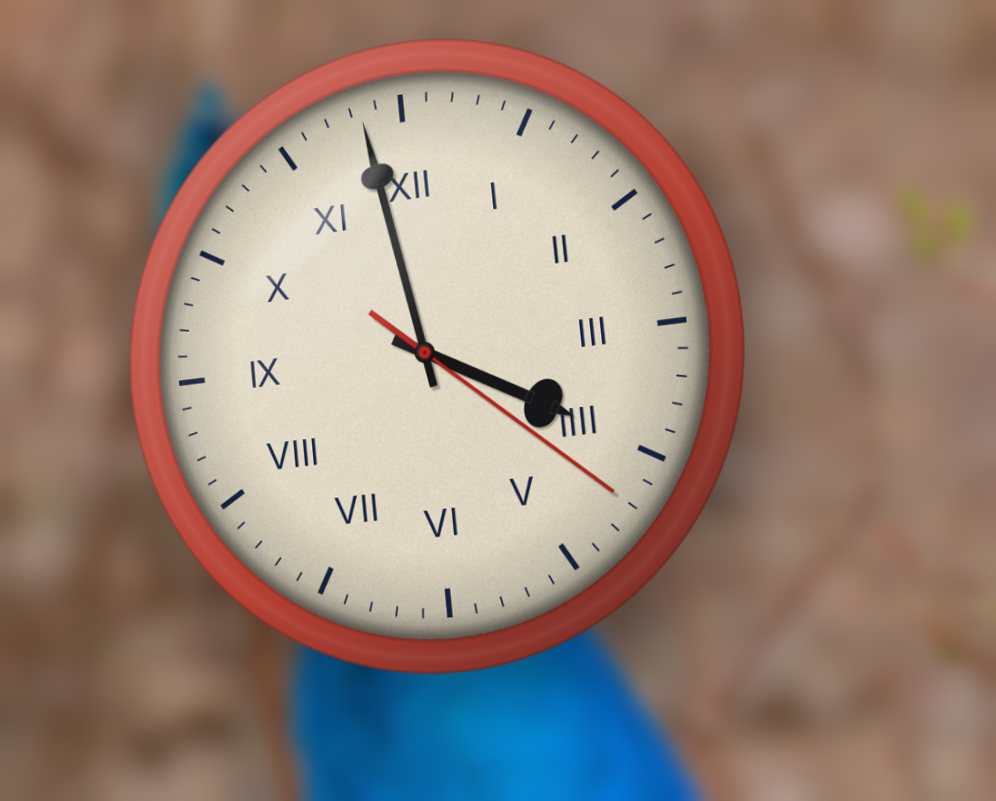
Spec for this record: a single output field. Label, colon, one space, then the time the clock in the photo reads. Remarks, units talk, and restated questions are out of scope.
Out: 3:58:22
